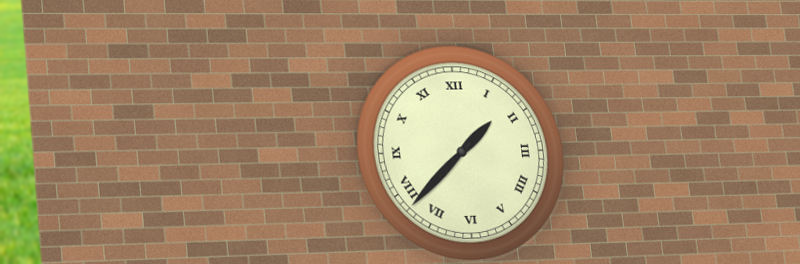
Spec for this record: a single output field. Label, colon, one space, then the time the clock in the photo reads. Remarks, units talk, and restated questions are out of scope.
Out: 1:38
